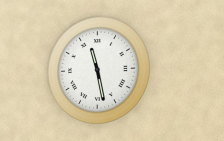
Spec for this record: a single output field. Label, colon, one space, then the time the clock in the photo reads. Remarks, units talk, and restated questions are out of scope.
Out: 11:28
